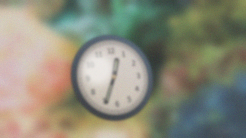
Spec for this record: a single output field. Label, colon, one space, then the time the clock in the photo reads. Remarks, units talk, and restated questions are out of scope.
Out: 12:34
